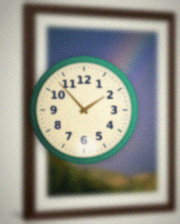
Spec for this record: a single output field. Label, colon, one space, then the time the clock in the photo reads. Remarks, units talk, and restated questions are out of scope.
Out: 1:53
